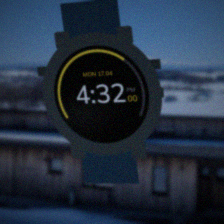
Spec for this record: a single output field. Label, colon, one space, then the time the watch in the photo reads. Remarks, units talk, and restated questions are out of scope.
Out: 4:32
